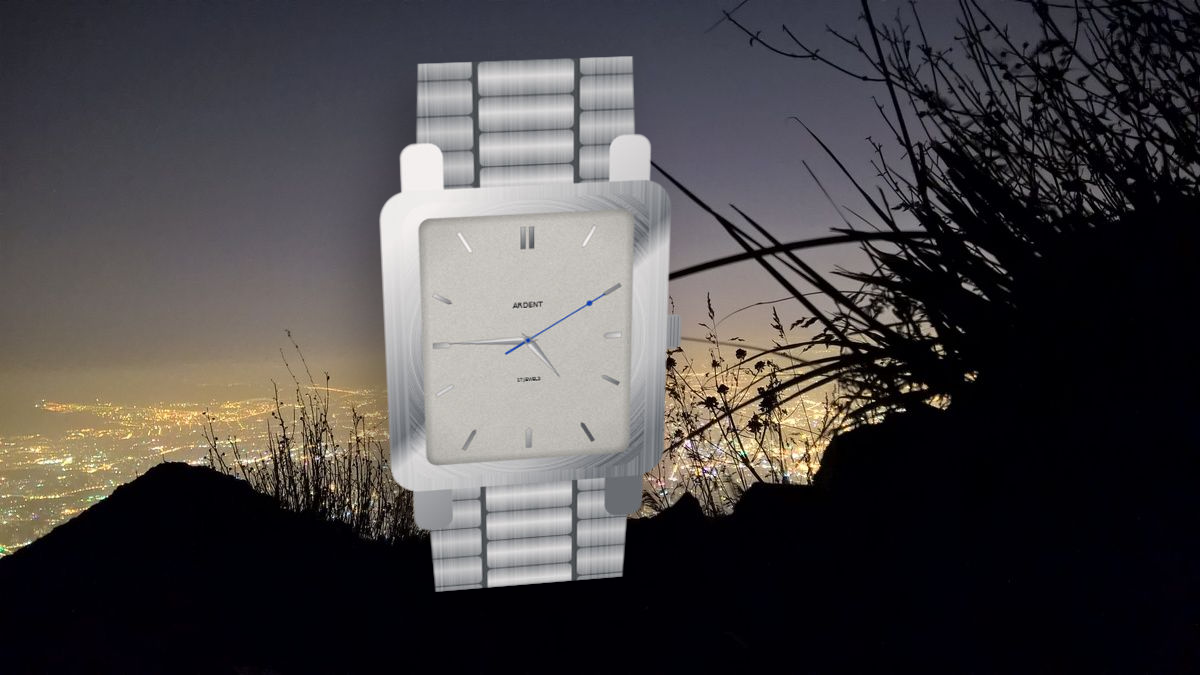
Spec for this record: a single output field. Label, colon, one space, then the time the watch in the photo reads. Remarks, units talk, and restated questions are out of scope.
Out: 4:45:10
